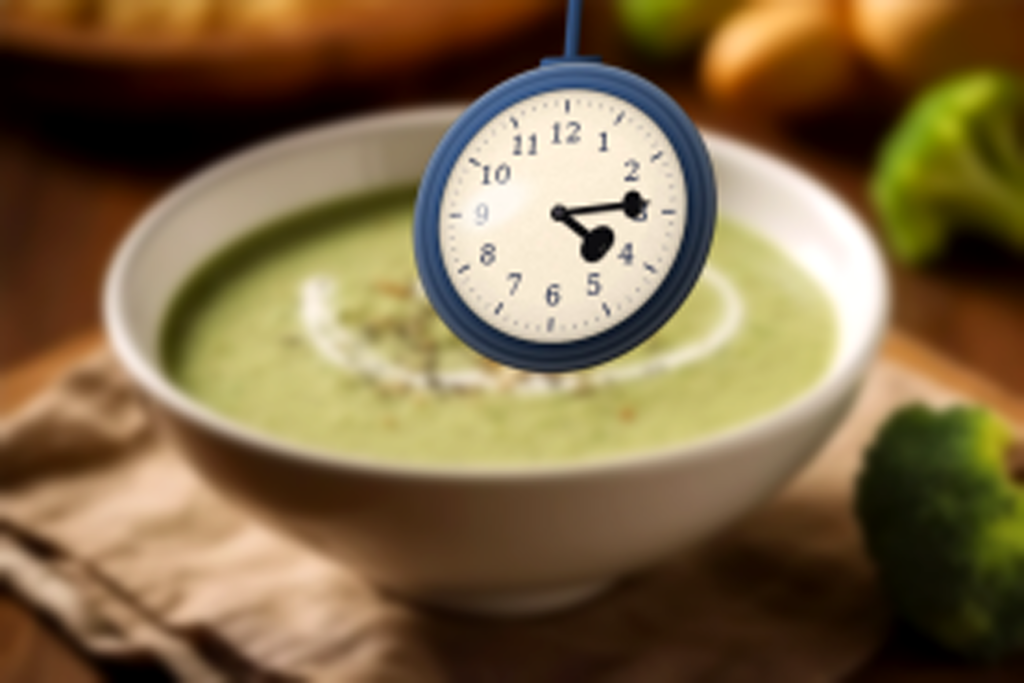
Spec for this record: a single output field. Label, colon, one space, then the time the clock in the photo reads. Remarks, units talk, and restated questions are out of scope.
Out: 4:14
